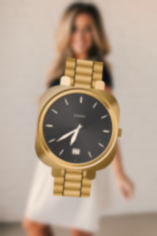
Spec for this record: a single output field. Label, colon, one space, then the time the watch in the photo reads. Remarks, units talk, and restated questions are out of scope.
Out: 6:39
